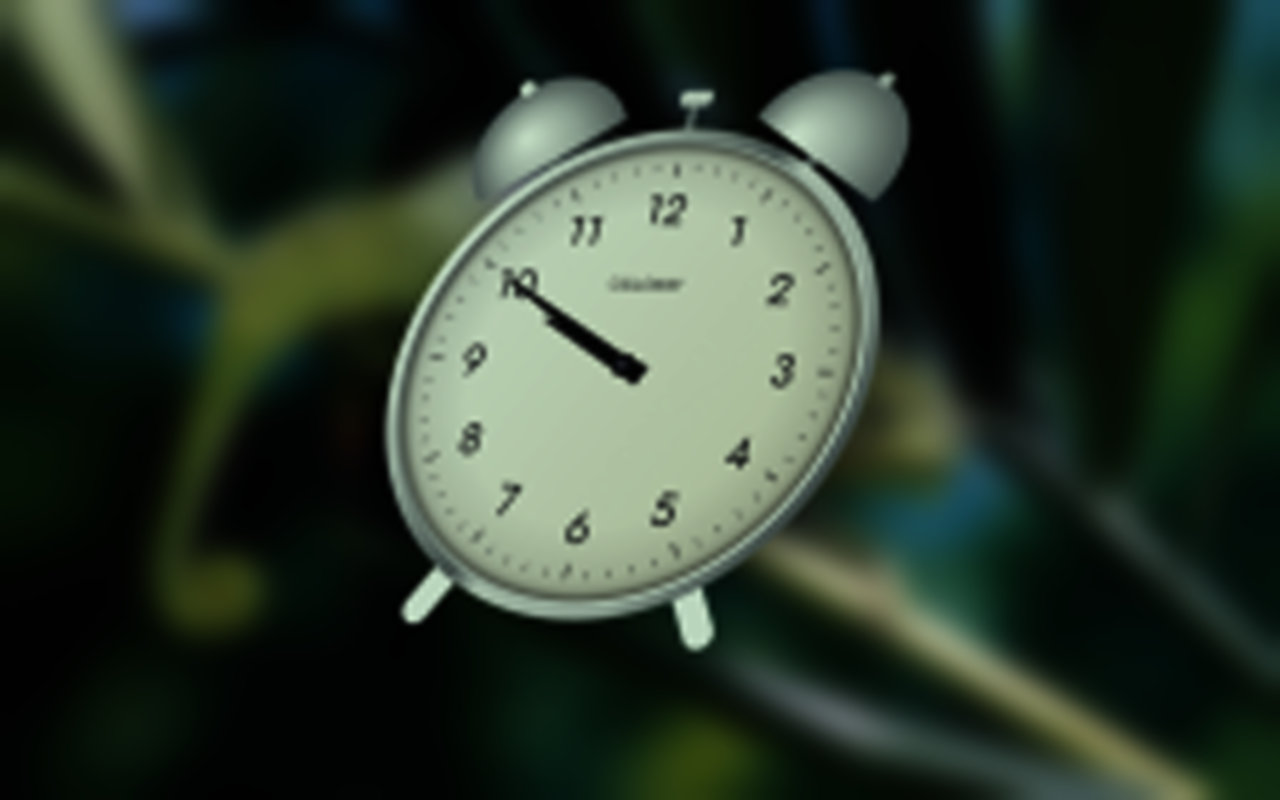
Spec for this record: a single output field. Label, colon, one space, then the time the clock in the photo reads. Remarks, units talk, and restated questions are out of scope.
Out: 9:50
